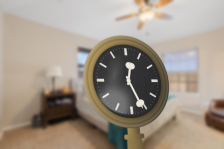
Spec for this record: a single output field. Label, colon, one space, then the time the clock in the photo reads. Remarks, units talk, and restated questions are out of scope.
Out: 12:26
